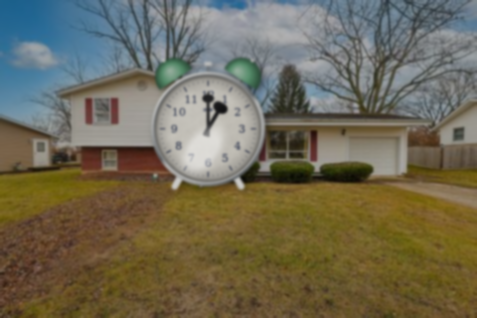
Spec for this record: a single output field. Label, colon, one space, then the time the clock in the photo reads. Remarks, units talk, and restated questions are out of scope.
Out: 1:00
